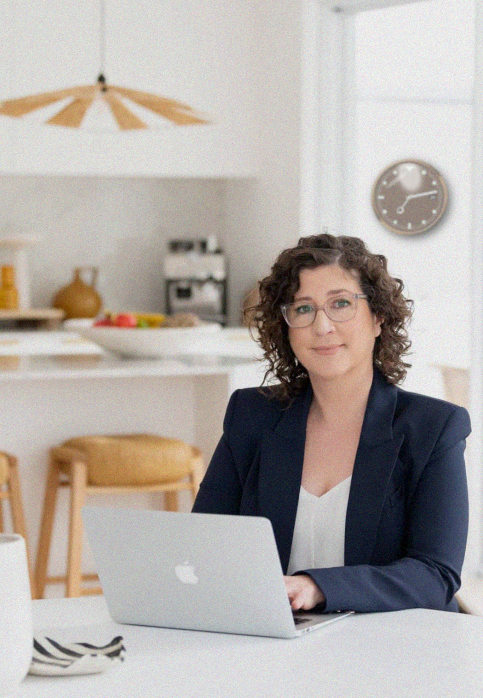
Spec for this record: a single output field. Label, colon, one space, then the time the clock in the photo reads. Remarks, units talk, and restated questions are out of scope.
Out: 7:13
